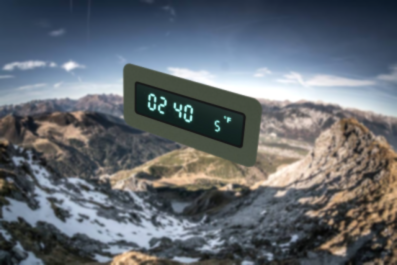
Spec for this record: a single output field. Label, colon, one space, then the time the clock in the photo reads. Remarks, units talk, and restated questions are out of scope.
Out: 2:40
